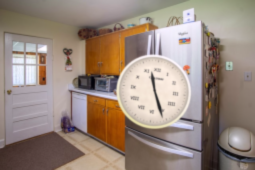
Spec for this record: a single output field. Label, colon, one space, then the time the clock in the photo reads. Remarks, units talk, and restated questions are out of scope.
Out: 11:26
